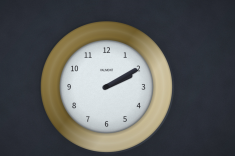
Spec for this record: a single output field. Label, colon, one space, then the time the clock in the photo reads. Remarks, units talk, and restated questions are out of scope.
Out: 2:10
